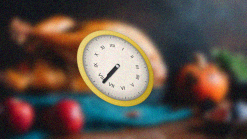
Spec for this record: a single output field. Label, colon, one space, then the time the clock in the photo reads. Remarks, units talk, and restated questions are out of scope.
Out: 7:38
